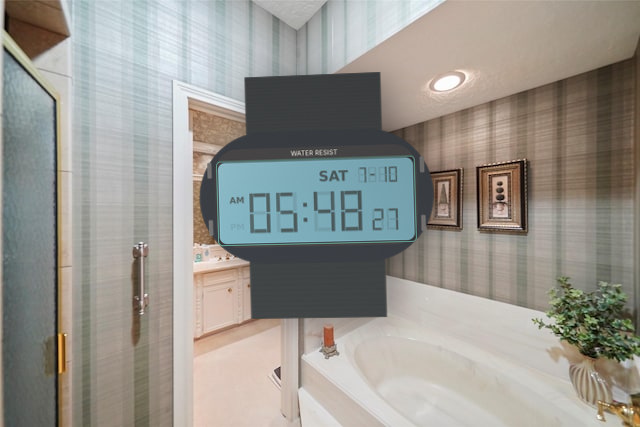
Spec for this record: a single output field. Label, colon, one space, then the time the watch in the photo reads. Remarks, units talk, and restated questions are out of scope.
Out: 5:48:27
